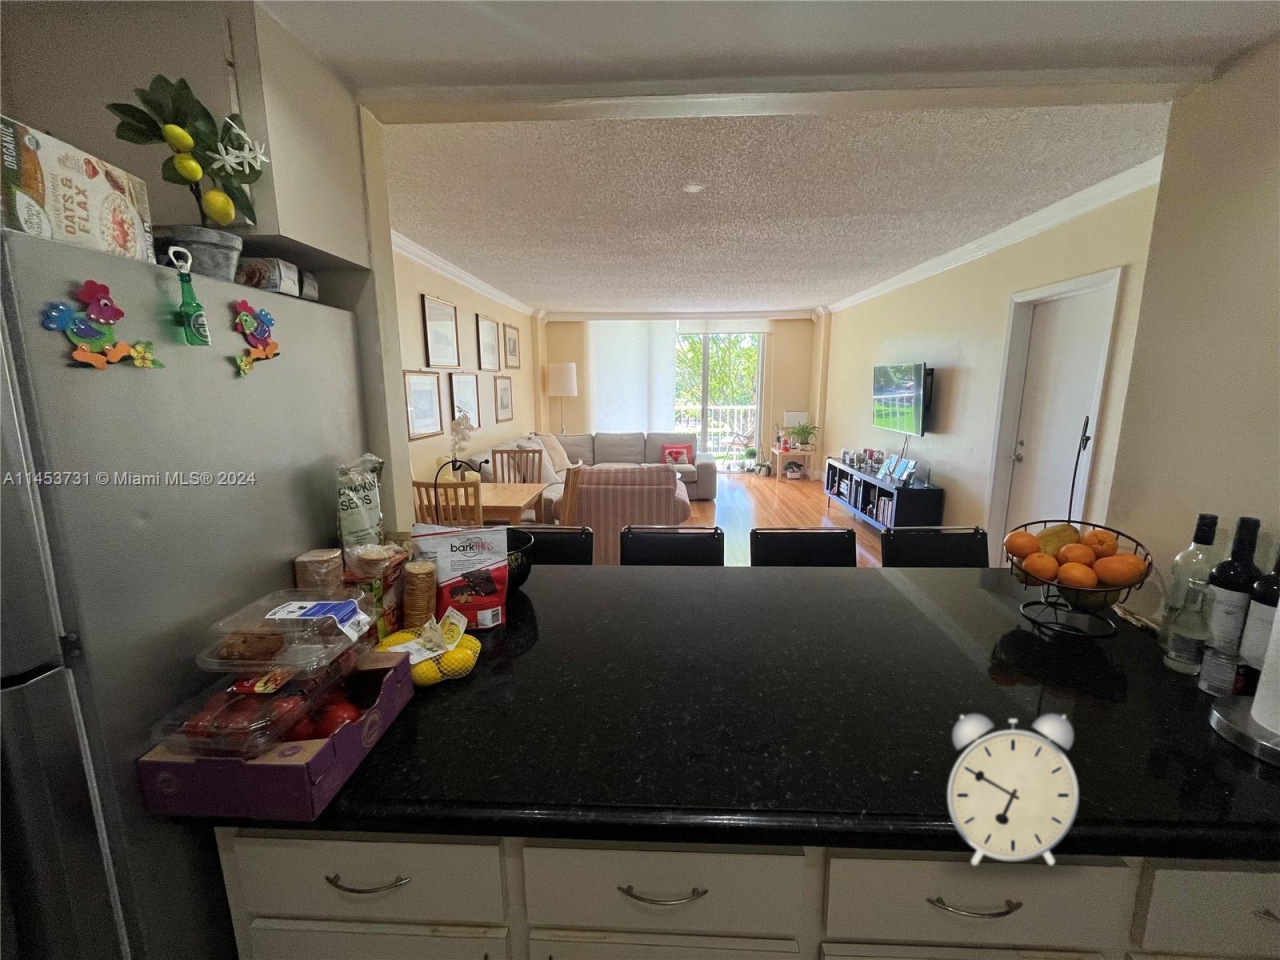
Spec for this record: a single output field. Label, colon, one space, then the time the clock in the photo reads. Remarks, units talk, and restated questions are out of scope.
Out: 6:50
